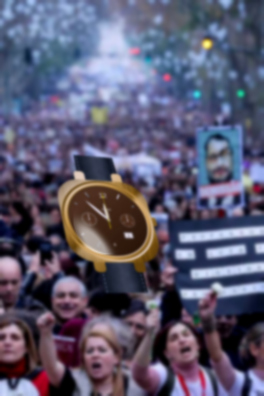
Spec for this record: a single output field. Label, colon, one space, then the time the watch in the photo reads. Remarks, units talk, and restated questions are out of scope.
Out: 11:53
